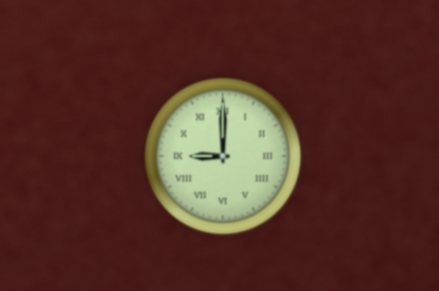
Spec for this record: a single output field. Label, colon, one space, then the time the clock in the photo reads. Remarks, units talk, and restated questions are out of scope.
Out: 9:00
